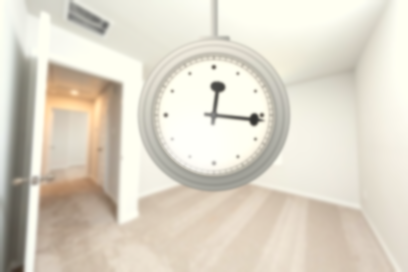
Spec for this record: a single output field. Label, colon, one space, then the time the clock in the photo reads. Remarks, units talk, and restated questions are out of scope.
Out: 12:16
